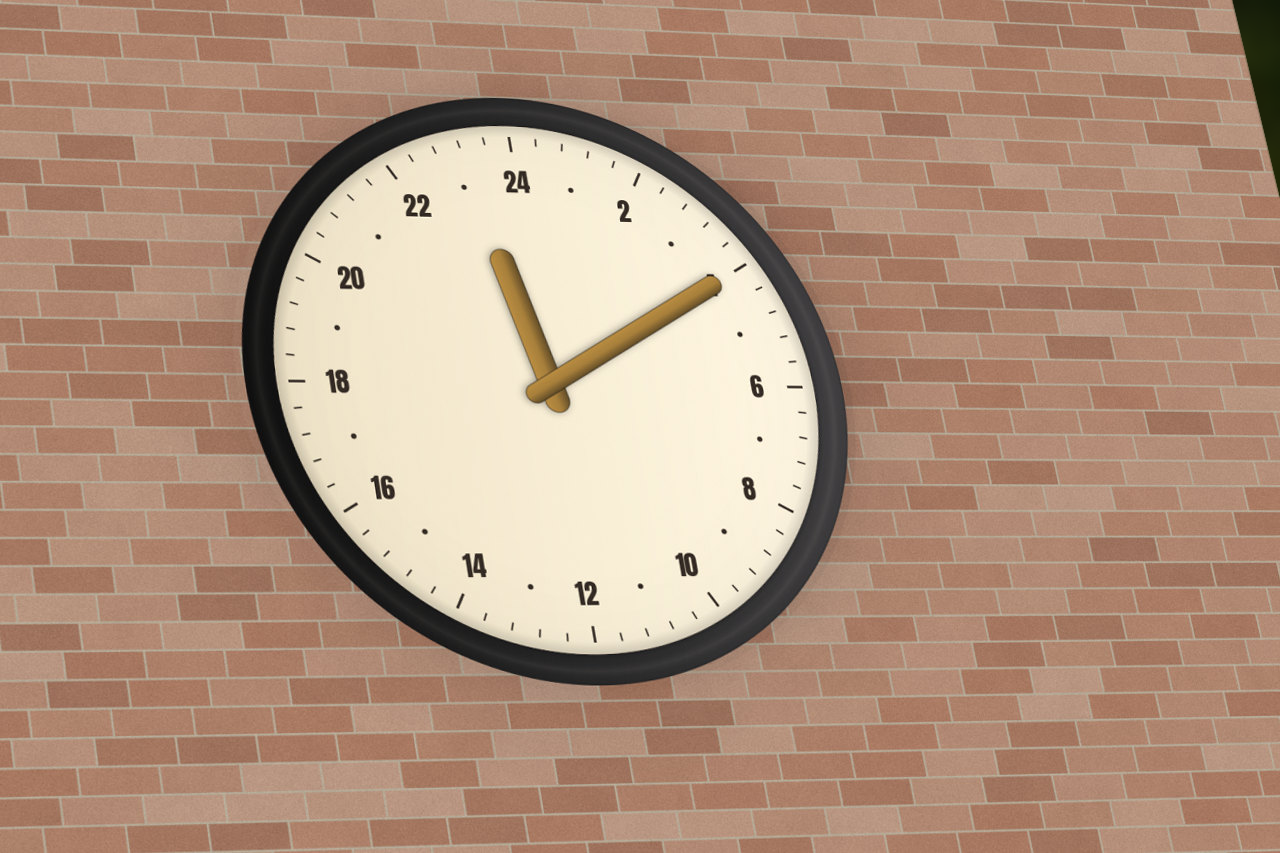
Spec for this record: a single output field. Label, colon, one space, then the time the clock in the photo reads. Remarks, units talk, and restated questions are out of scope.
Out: 23:10
